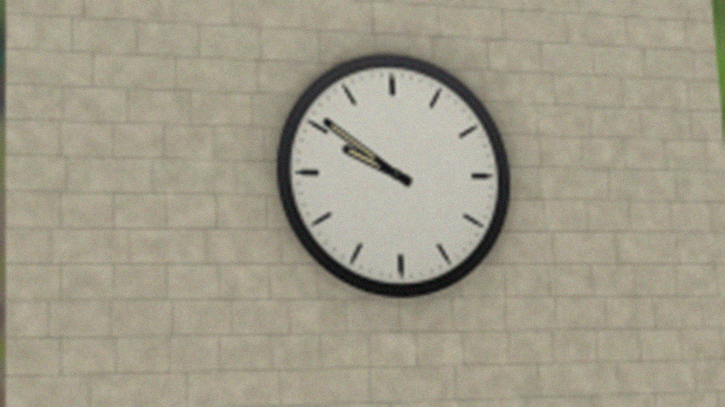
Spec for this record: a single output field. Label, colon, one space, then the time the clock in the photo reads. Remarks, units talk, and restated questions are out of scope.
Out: 9:51
